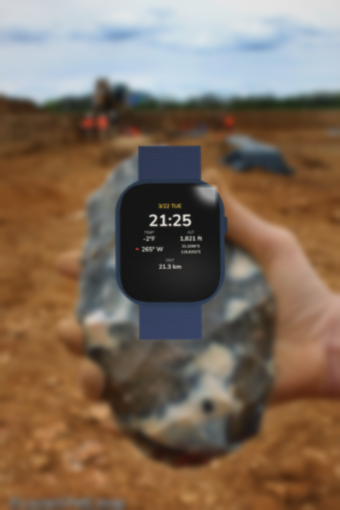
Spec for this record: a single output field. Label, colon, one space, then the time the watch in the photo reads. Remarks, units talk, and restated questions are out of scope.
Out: 21:25
